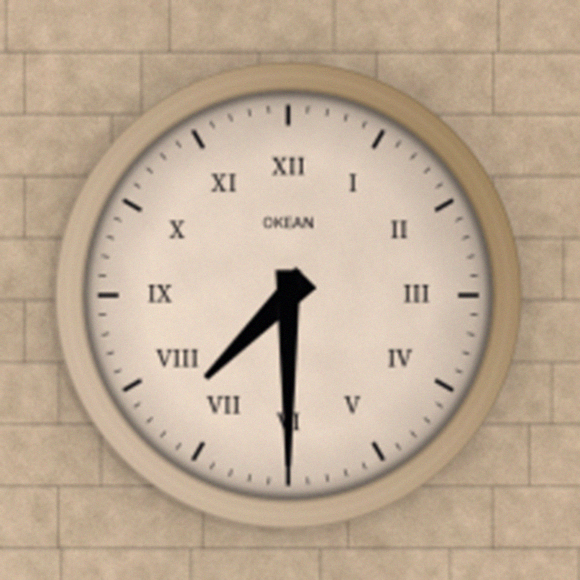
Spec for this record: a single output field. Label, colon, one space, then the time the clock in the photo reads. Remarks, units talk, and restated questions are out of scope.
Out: 7:30
